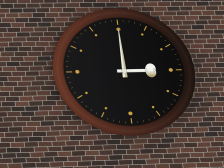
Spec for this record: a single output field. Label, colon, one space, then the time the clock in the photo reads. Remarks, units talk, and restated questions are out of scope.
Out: 3:00
